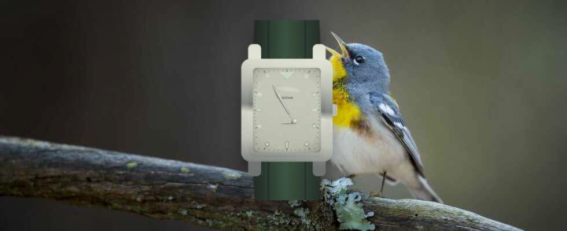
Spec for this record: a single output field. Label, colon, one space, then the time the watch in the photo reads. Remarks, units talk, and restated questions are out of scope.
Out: 4:55
